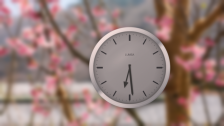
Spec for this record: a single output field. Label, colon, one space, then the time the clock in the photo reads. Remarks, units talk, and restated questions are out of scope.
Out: 6:29
